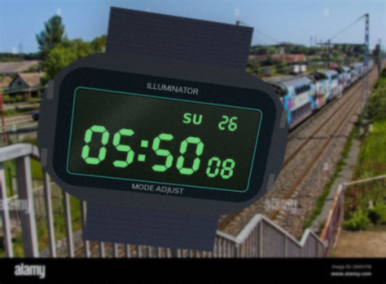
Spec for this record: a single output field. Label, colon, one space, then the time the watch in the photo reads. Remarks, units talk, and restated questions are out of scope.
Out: 5:50:08
